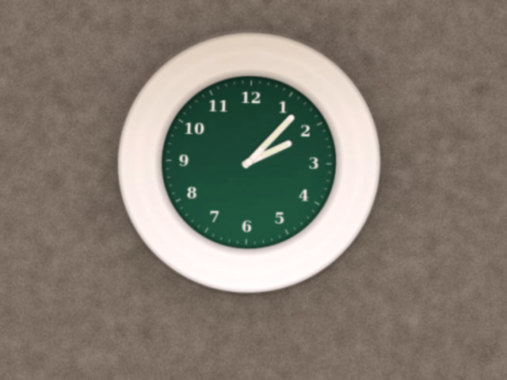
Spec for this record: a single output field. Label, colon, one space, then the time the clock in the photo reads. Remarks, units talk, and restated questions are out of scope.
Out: 2:07
